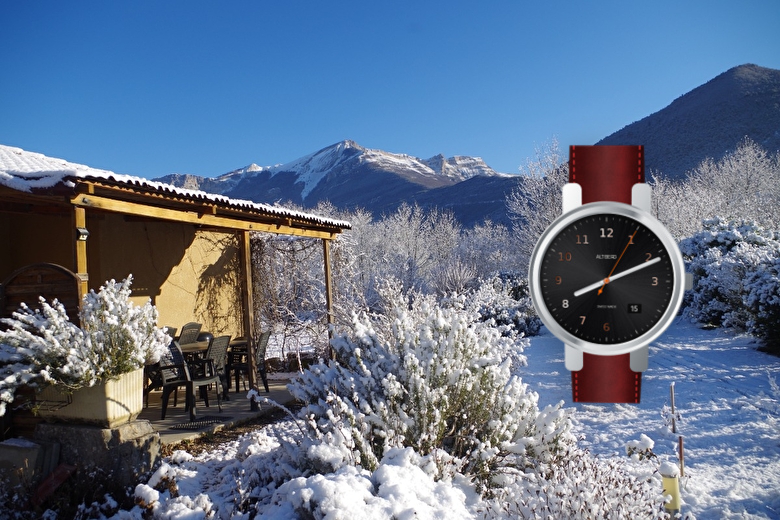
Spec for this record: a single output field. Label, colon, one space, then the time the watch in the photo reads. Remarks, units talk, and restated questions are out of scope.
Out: 8:11:05
